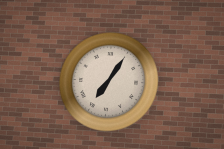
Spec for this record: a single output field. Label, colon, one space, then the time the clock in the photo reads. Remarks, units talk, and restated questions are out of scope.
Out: 7:05
